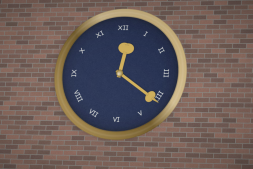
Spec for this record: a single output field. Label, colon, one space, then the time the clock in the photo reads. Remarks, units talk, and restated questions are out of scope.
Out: 12:21
